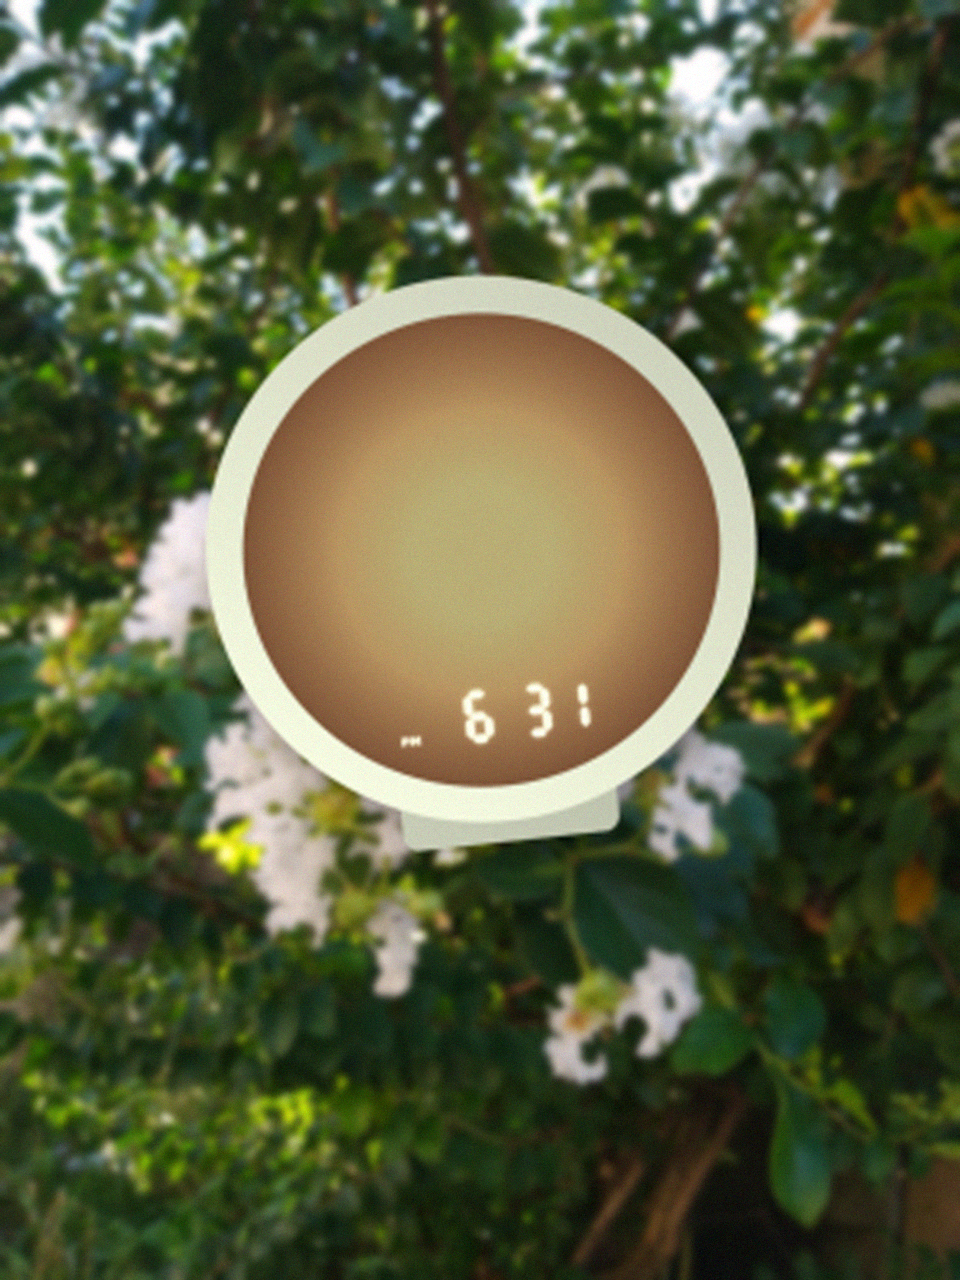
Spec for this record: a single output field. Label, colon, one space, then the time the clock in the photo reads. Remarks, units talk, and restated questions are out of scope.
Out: 6:31
